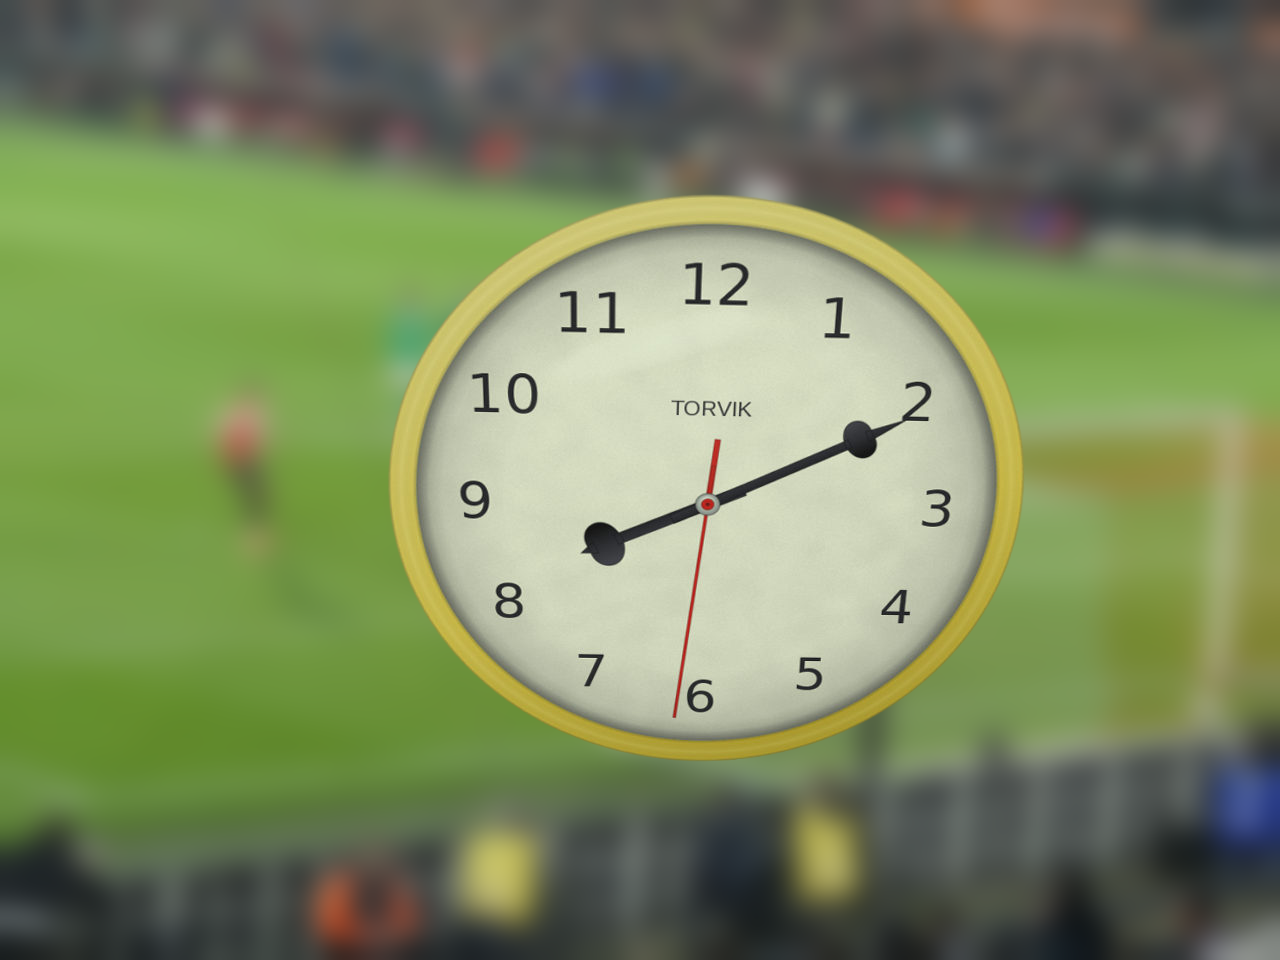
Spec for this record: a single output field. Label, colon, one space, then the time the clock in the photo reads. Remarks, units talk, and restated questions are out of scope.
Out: 8:10:31
